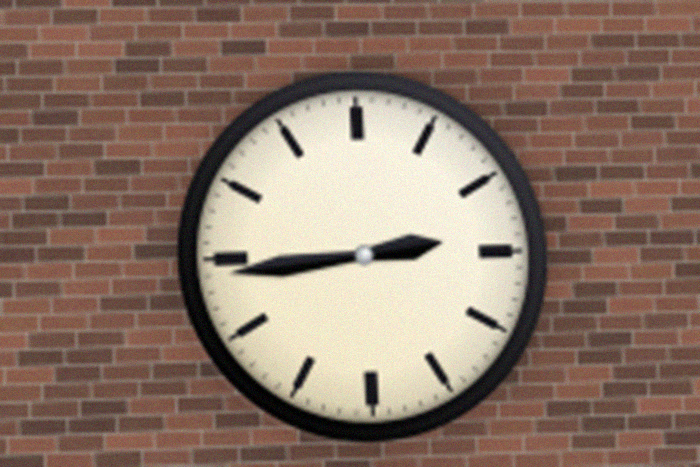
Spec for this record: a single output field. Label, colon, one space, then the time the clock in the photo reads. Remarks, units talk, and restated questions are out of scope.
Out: 2:44
